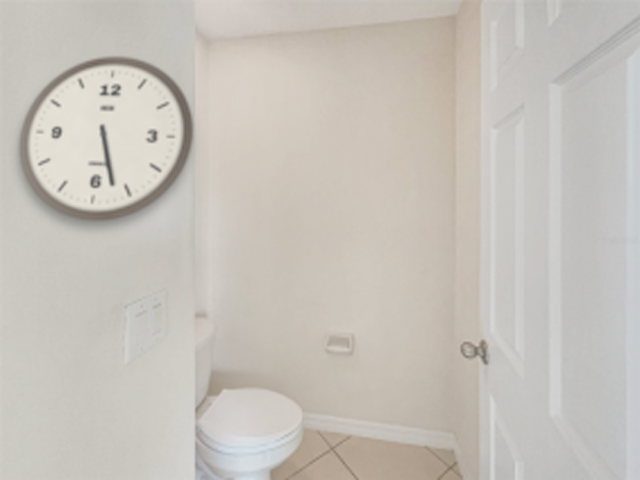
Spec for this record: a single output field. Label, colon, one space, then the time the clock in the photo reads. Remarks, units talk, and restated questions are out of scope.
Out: 5:27
